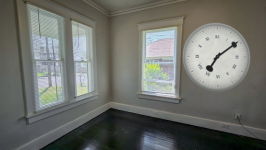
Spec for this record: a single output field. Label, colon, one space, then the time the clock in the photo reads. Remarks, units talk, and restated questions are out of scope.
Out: 7:09
